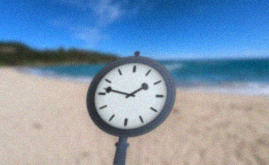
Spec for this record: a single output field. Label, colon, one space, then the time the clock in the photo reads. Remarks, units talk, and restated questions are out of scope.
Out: 1:47
